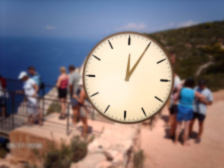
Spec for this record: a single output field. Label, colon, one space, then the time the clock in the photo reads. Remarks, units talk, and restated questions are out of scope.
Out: 12:05
